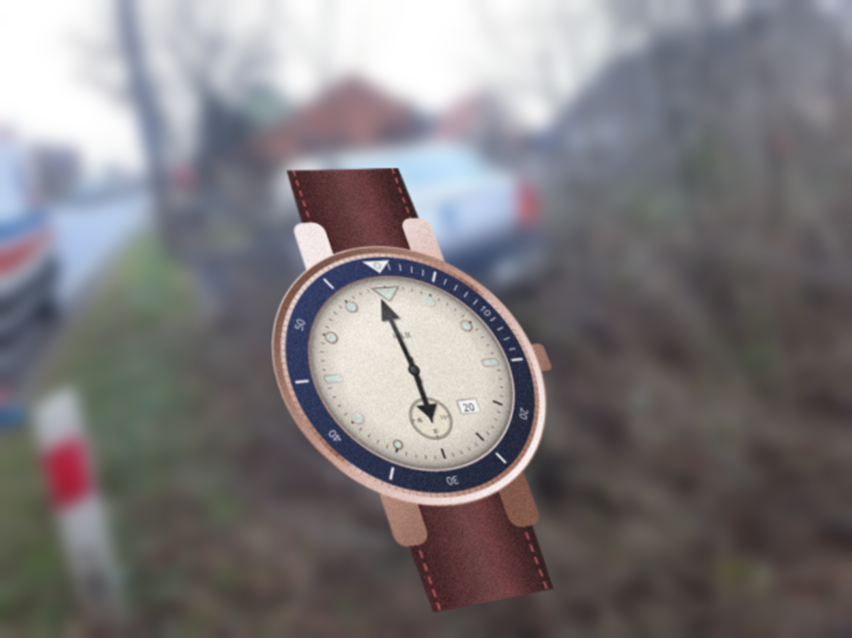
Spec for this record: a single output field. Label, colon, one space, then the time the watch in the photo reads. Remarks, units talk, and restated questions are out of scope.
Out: 5:59
